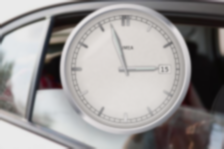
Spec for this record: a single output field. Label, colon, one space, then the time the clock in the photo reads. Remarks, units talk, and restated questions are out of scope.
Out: 2:57
